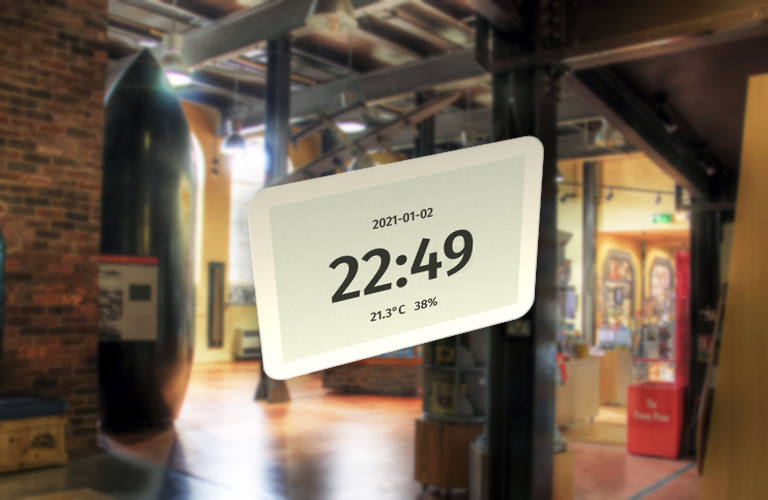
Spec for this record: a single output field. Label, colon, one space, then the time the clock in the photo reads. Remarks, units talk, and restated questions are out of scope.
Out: 22:49
